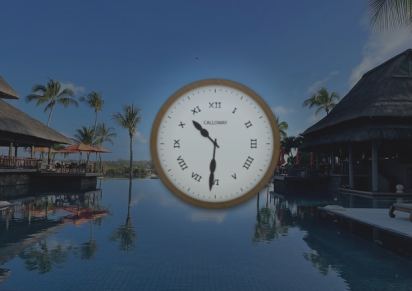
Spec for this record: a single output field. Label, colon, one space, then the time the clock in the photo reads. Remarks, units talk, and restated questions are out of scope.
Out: 10:31
